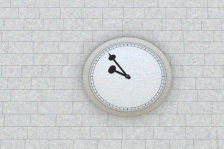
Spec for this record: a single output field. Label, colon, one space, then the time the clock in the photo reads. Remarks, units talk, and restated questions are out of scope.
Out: 9:54
